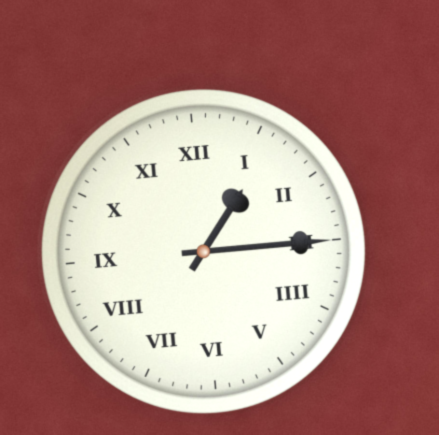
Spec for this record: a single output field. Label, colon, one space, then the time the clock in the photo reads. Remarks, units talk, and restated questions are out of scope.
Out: 1:15
